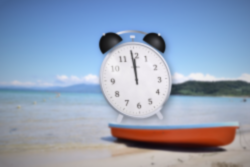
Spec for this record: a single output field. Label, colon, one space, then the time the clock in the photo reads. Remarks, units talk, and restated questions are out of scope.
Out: 11:59
